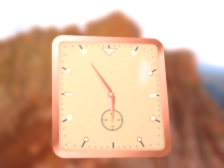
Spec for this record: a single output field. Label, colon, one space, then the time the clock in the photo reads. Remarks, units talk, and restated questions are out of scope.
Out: 5:55
